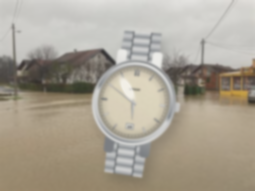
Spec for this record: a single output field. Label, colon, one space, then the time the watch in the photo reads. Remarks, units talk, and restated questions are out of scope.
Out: 5:50
